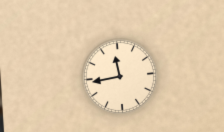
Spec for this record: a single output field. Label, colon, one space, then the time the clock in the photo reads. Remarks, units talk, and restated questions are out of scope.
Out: 11:44
